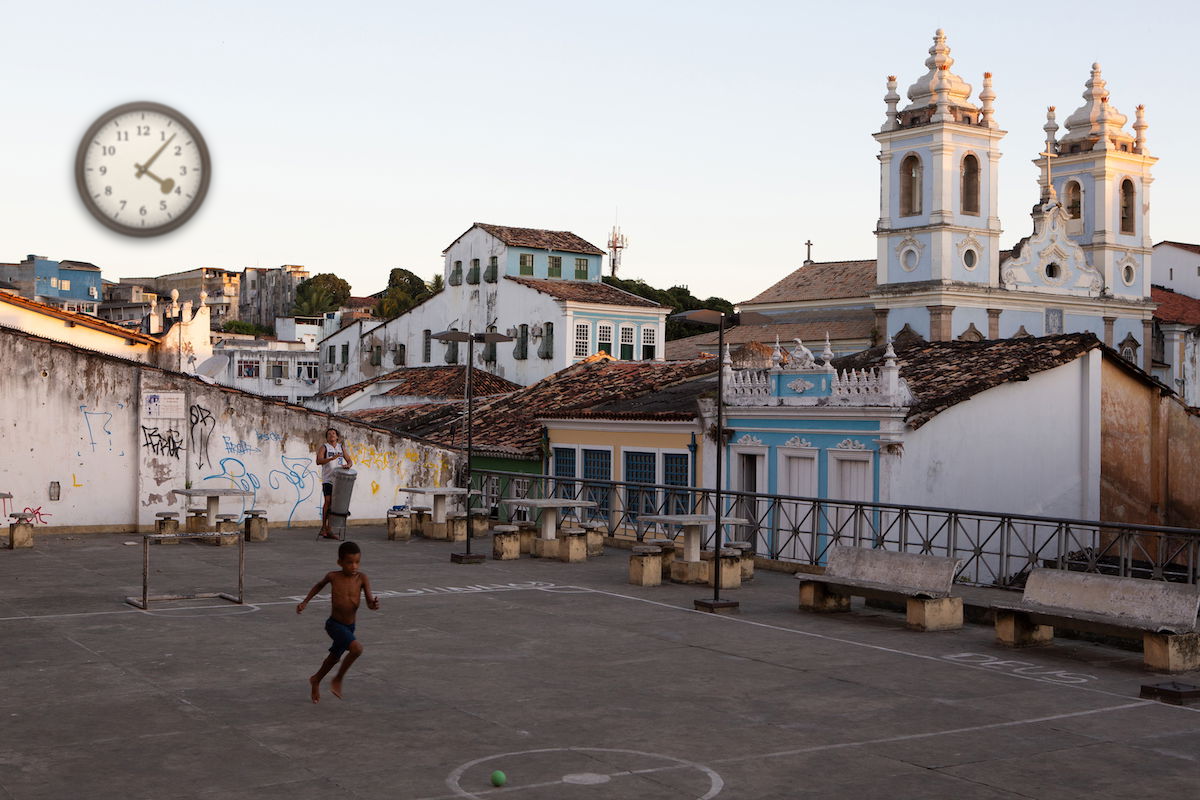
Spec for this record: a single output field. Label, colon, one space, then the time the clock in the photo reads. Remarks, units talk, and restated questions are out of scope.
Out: 4:07
